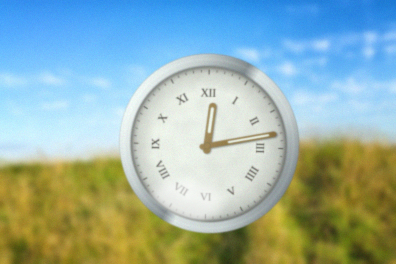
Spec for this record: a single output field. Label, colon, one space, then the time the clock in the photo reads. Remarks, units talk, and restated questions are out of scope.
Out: 12:13
